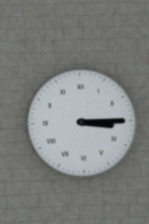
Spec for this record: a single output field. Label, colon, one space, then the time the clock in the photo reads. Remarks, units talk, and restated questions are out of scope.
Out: 3:15
